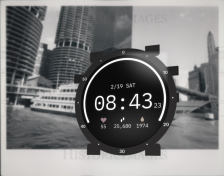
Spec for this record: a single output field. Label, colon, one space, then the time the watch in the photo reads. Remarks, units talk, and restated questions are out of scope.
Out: 8:43
